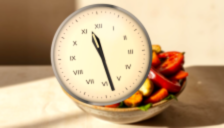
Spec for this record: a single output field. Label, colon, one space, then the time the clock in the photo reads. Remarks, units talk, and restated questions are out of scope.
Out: 11:28
